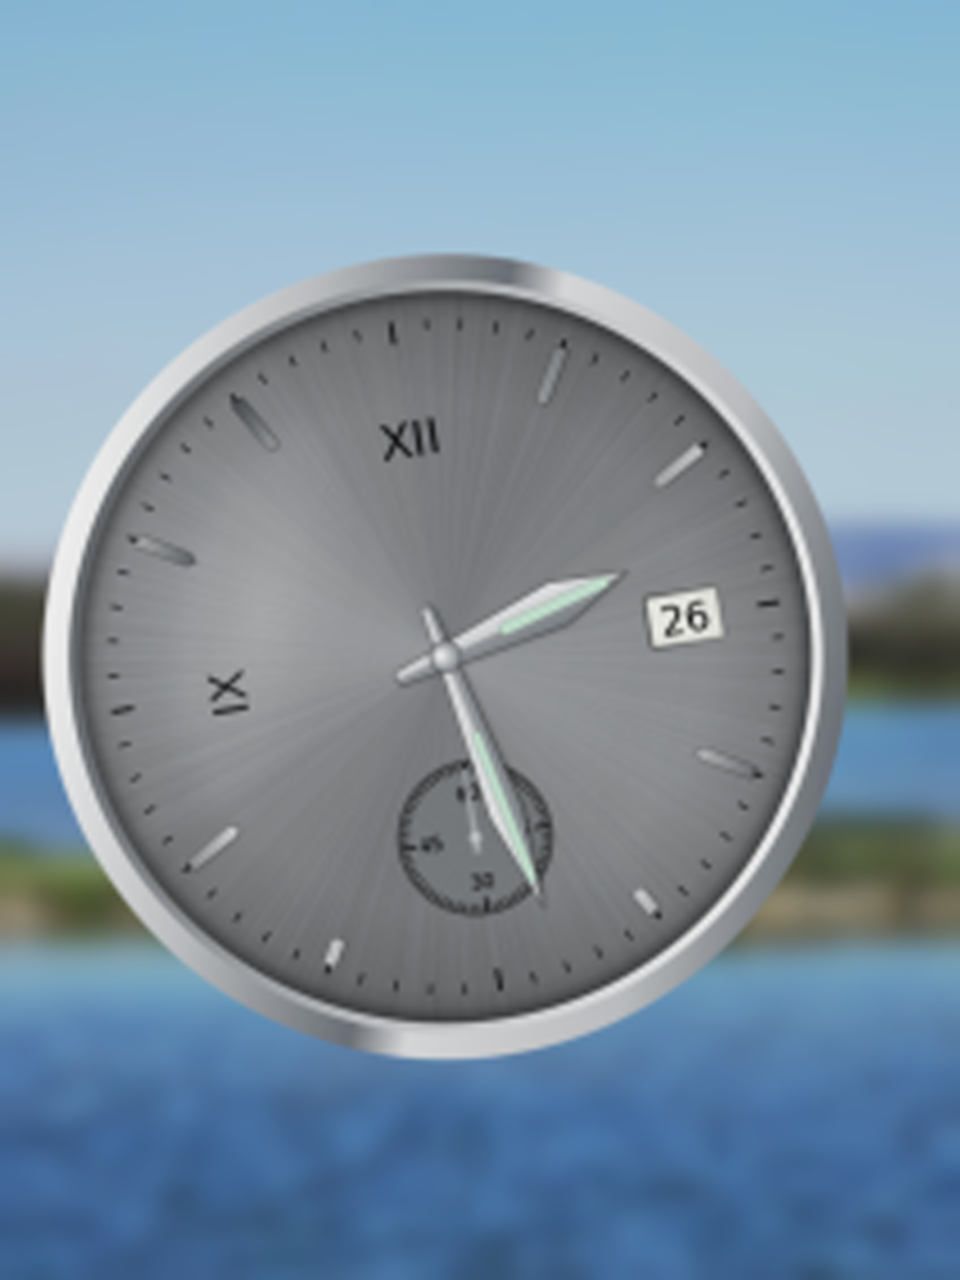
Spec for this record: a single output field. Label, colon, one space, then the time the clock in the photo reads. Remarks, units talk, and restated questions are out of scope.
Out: 2:28
